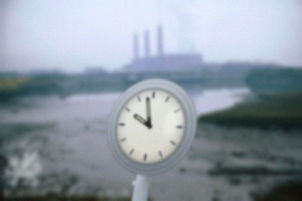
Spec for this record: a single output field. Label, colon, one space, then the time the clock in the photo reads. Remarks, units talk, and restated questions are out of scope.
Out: 9:58
